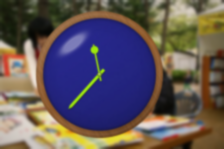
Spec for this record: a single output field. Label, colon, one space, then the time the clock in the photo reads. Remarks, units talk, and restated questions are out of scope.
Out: 11:37
